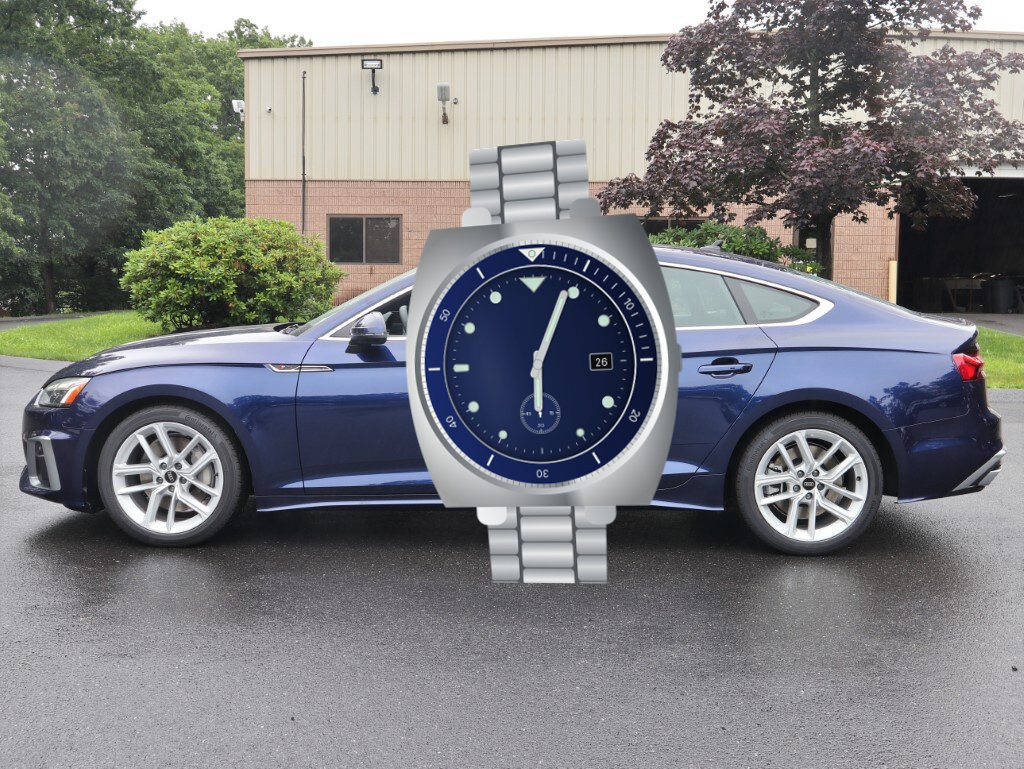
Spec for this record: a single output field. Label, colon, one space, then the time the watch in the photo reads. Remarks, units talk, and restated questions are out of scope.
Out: 6:04
